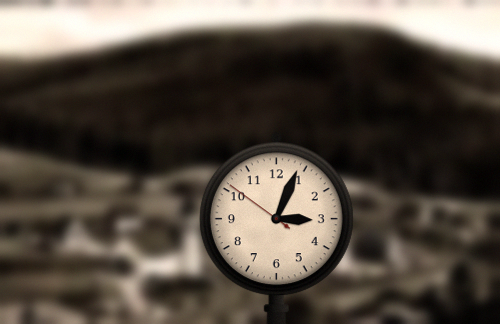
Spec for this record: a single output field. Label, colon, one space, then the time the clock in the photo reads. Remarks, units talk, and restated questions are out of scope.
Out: 3:03:51
